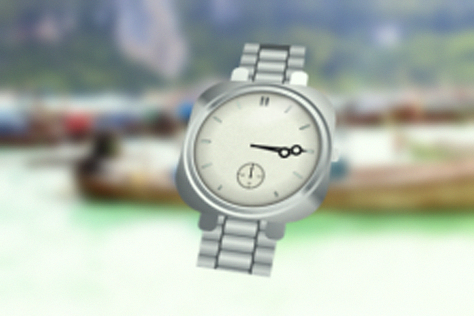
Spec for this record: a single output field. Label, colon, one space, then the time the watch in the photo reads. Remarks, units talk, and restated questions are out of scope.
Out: 3:15
